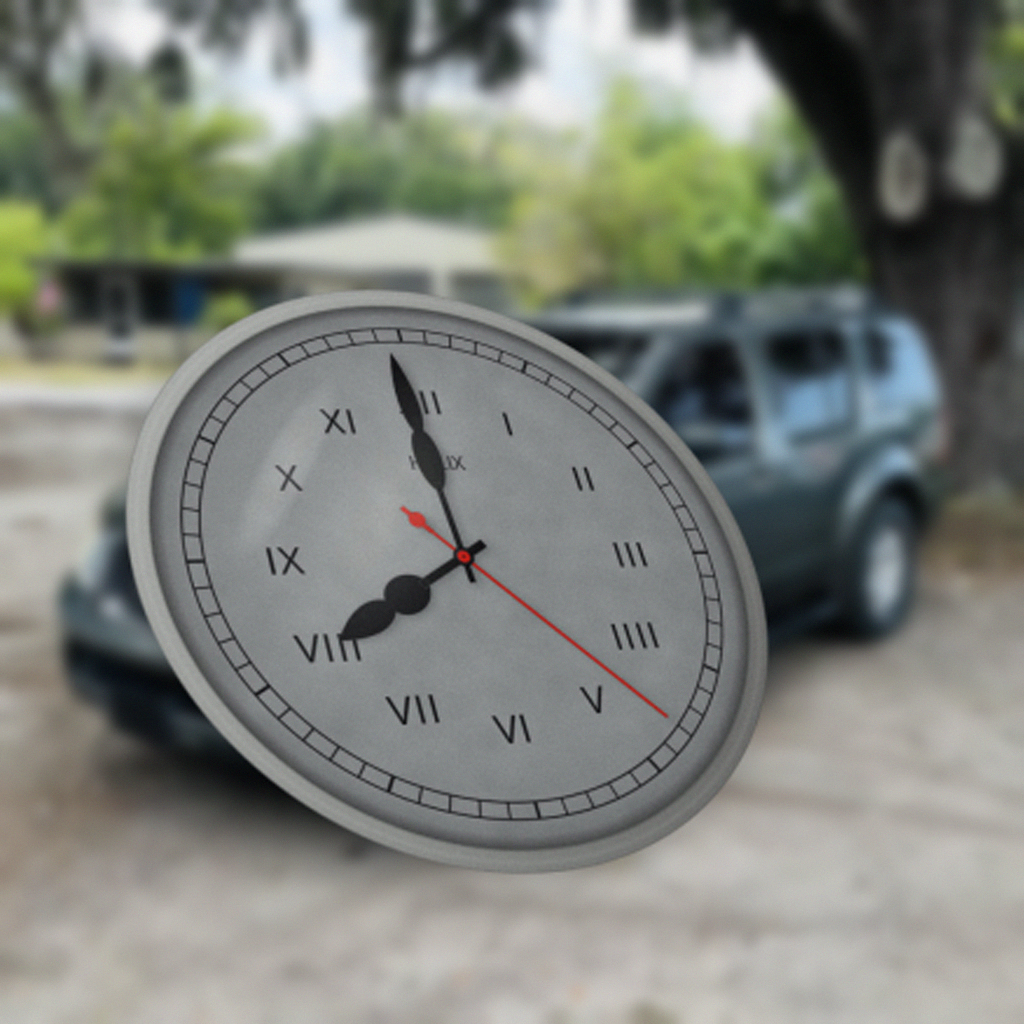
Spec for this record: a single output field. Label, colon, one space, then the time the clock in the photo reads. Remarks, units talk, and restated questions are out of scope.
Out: 7:59:23
